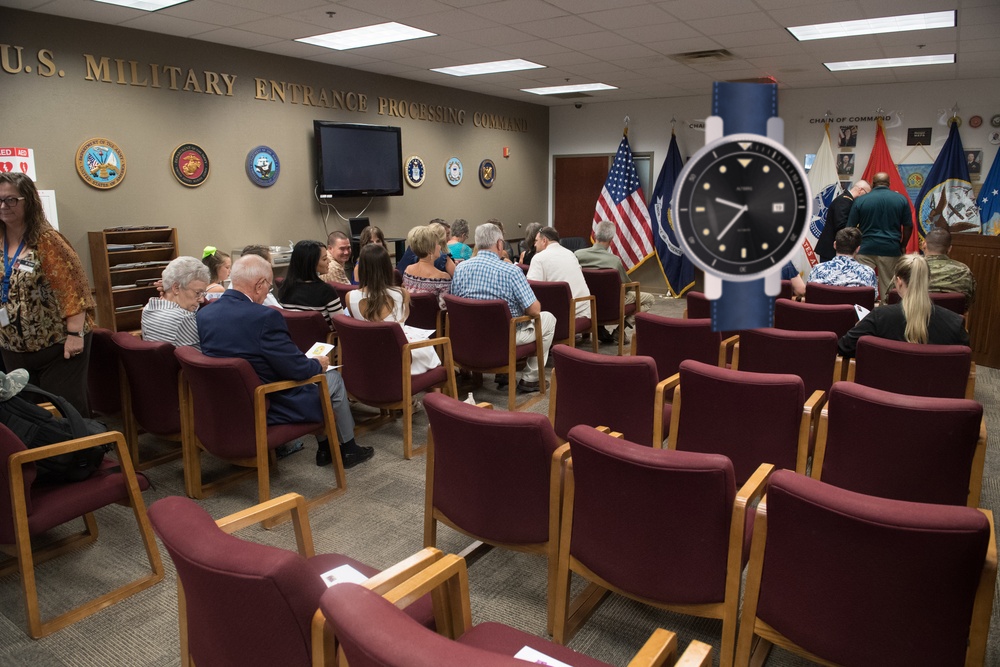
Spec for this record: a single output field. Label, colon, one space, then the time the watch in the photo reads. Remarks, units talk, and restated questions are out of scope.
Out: 9:37
